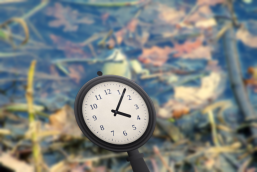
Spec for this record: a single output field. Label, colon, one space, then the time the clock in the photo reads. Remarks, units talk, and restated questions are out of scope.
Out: 4:07
